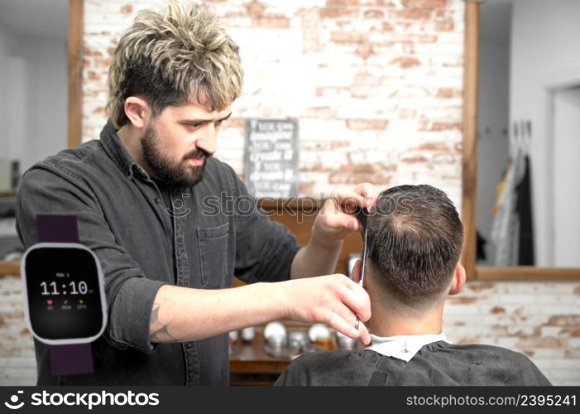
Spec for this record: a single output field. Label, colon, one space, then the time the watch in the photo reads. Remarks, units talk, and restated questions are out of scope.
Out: 11:10
